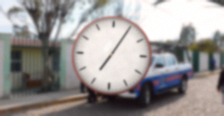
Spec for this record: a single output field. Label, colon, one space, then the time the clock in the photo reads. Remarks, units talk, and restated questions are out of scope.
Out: 7:05
